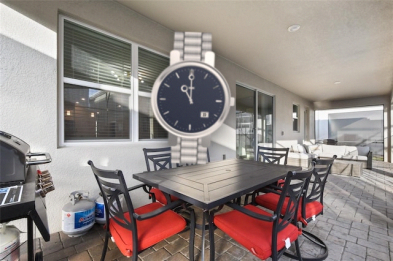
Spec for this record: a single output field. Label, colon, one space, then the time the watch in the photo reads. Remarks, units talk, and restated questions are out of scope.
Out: 11:00
